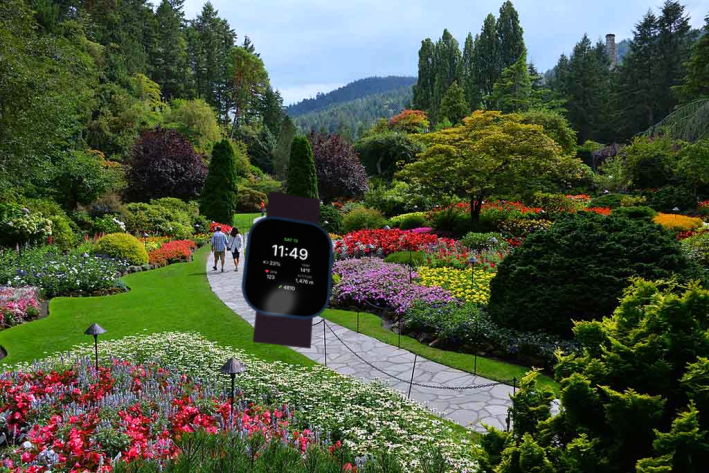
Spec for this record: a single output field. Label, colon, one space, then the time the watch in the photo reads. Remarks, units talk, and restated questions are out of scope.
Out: 11:49
